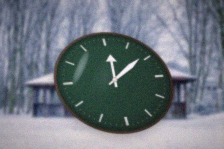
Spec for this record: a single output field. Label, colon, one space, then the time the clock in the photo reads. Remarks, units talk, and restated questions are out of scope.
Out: 12:09
